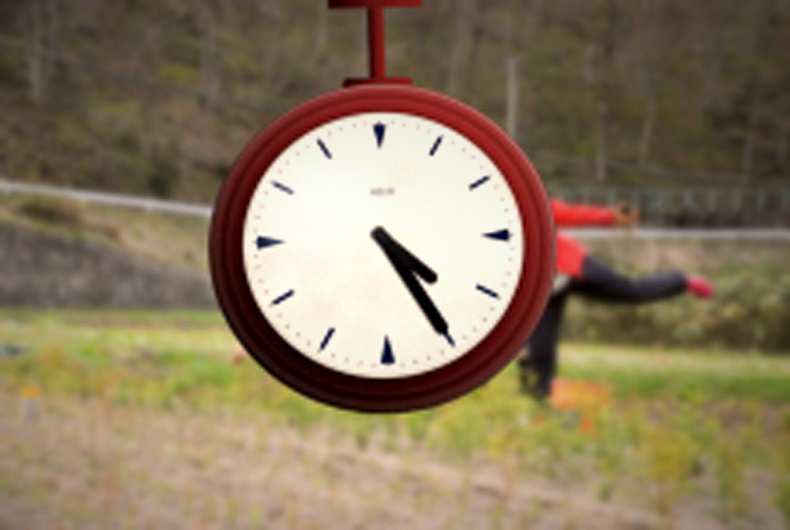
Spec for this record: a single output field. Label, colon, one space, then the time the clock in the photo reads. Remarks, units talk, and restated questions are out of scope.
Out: 4:25
